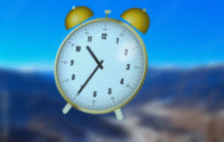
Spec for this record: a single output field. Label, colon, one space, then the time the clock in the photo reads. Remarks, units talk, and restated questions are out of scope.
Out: 10:35
